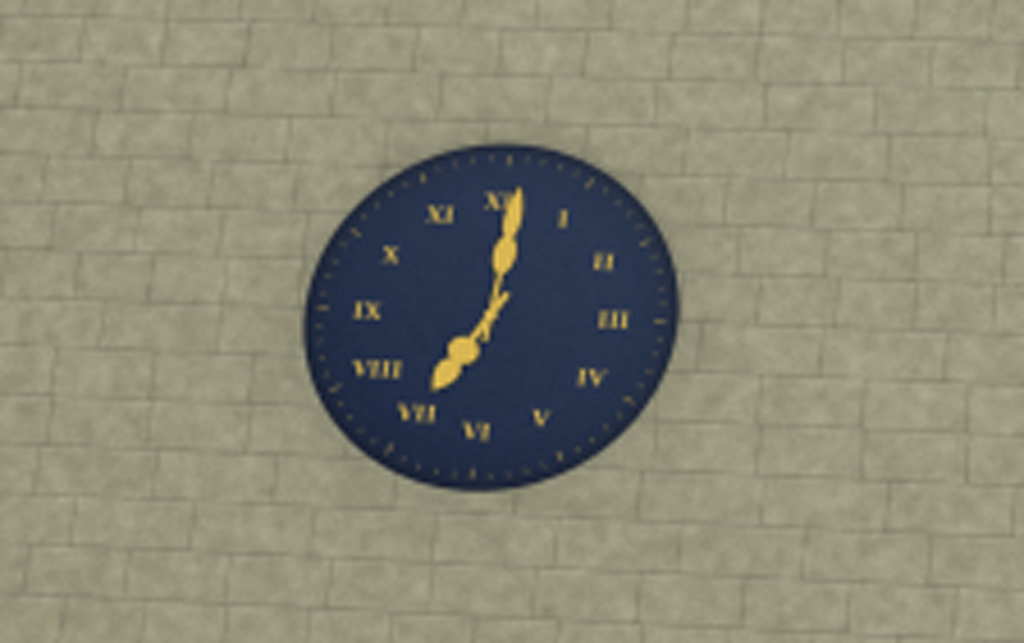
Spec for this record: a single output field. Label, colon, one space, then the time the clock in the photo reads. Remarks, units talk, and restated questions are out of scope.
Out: 7:01
